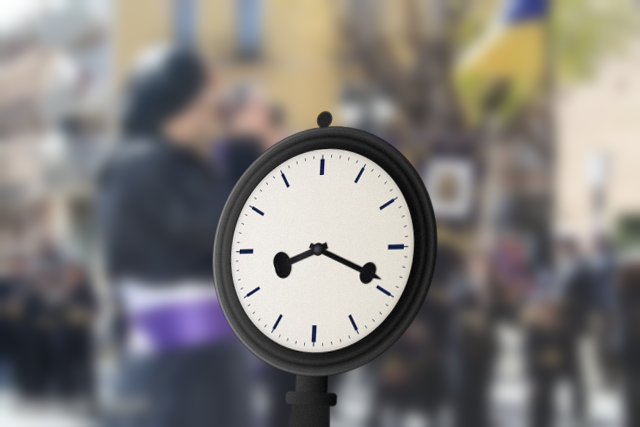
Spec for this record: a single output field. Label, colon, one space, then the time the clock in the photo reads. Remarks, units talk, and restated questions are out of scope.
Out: 8:19
